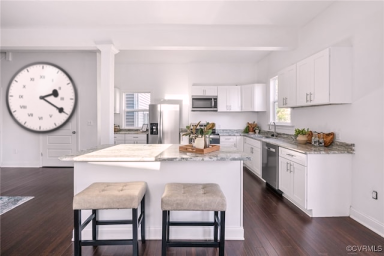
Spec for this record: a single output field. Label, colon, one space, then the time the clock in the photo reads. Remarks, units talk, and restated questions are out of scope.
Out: 2:20
